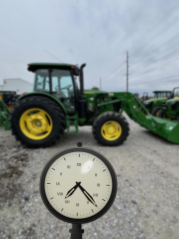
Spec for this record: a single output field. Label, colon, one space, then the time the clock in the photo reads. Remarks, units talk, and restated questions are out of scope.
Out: 7:23
